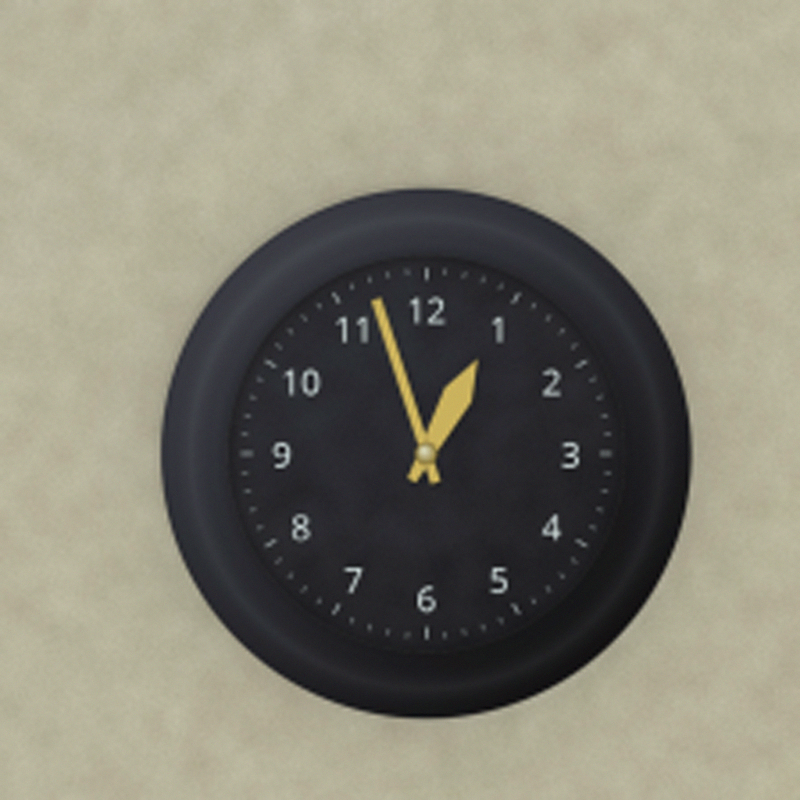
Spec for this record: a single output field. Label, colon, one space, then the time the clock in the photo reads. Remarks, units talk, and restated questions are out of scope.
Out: 12:57
